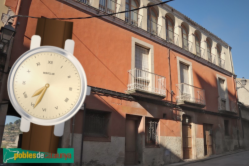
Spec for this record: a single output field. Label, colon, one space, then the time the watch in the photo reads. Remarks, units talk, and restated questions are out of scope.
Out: 7:34
